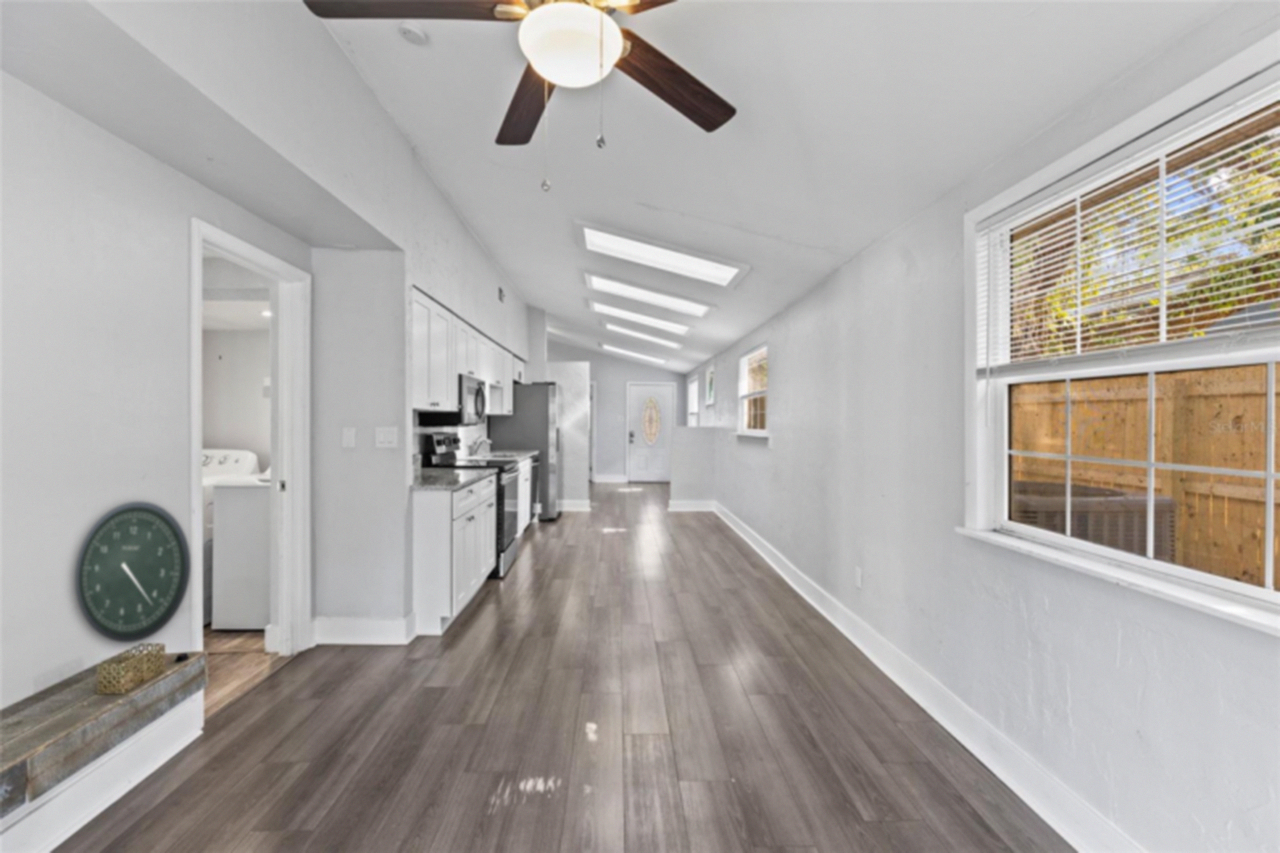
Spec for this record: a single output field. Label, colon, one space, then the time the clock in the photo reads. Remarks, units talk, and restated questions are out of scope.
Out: 4:22
